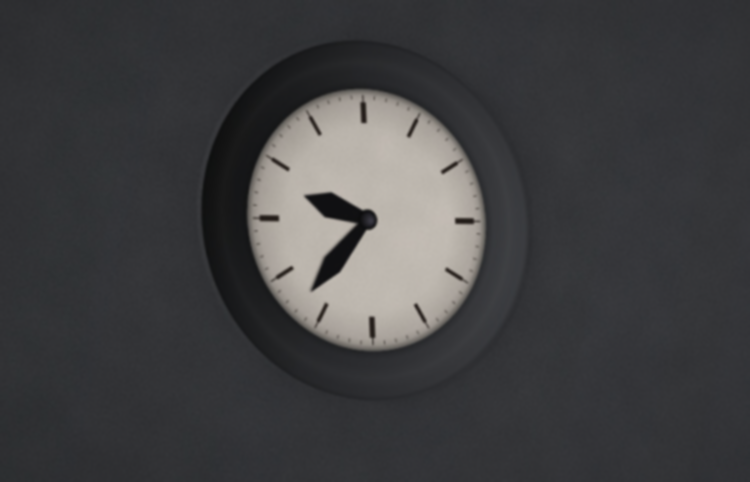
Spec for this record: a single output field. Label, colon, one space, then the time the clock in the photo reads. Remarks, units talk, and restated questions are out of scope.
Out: 9:37
